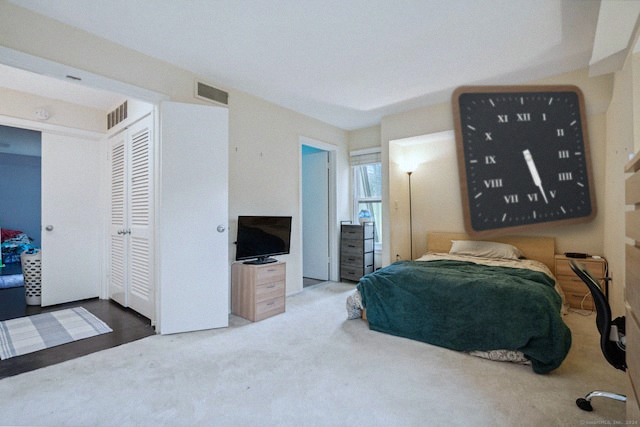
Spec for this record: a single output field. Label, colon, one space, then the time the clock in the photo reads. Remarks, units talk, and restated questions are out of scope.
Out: 5:27
